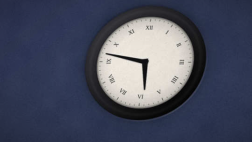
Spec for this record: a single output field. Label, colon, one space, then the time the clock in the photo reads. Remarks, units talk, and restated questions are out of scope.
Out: 5:47
